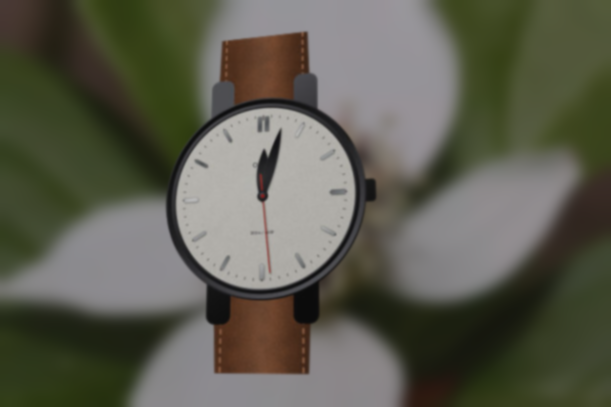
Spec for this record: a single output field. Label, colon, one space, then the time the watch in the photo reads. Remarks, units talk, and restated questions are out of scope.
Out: 12:02:29
